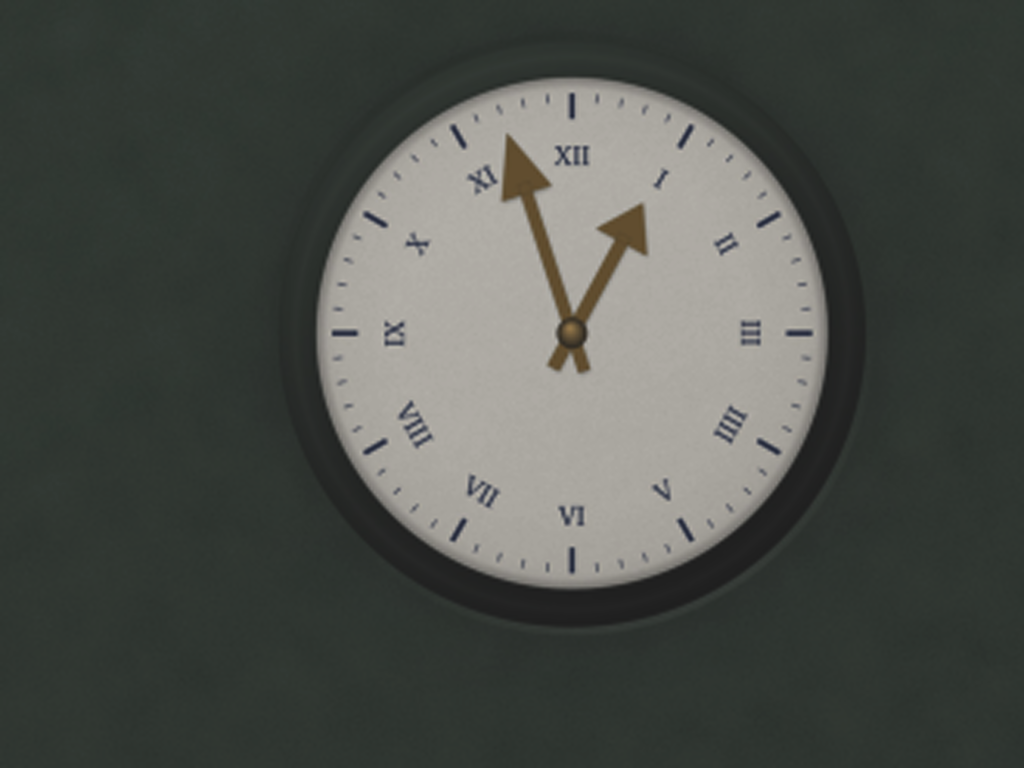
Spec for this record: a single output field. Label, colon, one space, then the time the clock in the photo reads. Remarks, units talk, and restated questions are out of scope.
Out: 12:57
